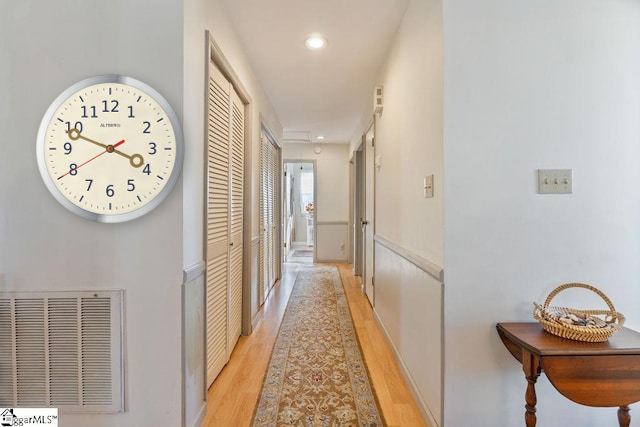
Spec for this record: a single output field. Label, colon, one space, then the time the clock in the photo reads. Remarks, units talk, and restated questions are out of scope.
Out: 3:48:40
